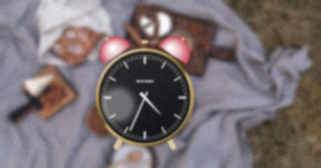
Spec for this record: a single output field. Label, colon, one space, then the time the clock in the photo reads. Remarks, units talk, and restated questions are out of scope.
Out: 4:34
